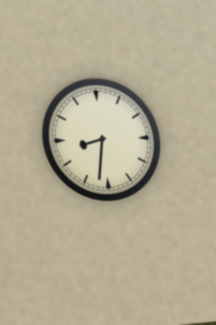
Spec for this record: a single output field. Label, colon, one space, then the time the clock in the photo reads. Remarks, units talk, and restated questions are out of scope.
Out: 8:32
